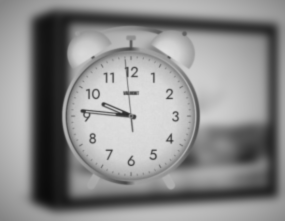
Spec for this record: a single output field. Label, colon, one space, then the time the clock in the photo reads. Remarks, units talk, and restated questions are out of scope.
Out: 9:45:59
